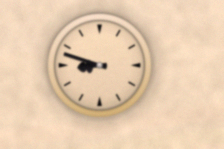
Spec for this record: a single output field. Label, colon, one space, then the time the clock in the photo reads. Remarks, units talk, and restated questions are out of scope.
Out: 8:48
